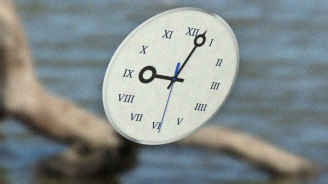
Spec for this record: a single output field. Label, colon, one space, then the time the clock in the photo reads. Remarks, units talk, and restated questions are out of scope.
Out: 9:02:29
